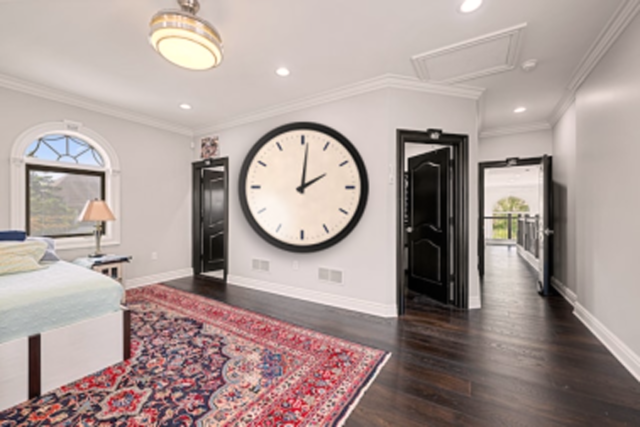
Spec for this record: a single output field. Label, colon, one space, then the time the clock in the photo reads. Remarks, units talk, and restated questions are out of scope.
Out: 2:01
